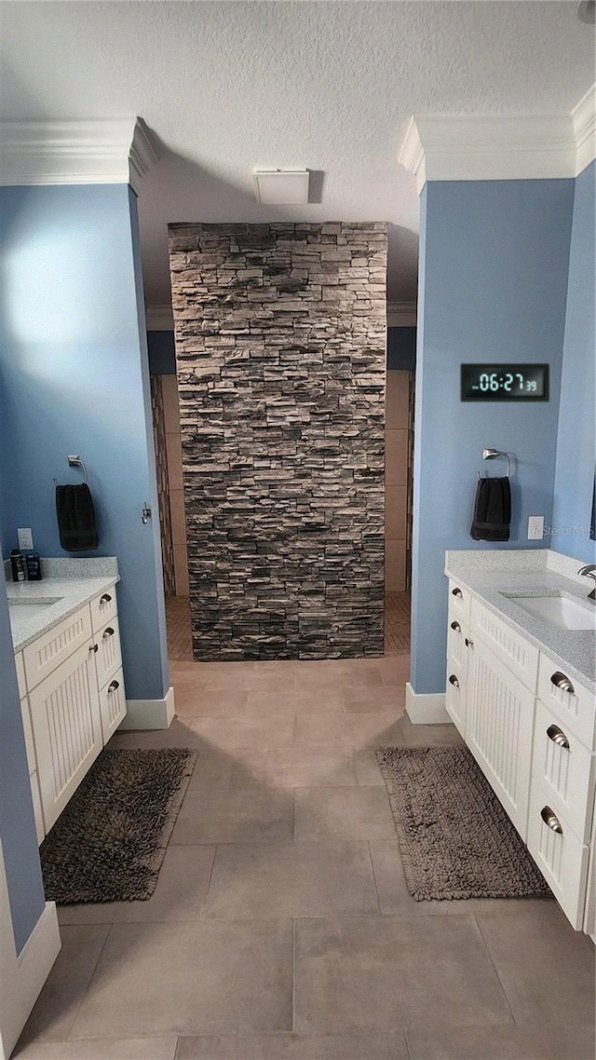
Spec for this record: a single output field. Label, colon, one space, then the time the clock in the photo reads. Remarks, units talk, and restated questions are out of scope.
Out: 6:27:39
